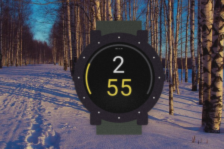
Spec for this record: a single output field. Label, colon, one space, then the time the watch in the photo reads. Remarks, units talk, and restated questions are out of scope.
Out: 2:55
